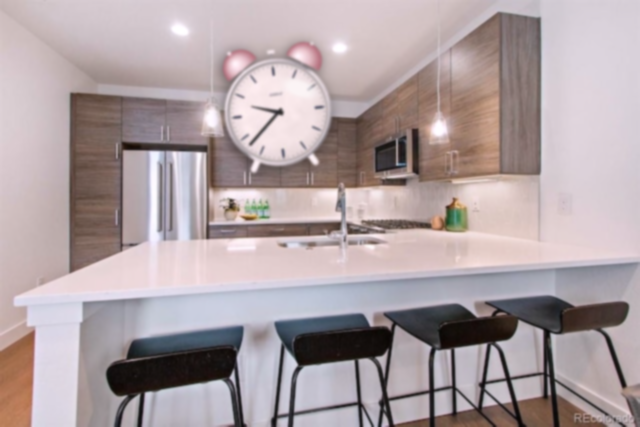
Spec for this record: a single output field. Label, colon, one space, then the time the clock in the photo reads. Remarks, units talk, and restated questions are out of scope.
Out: 9:38
